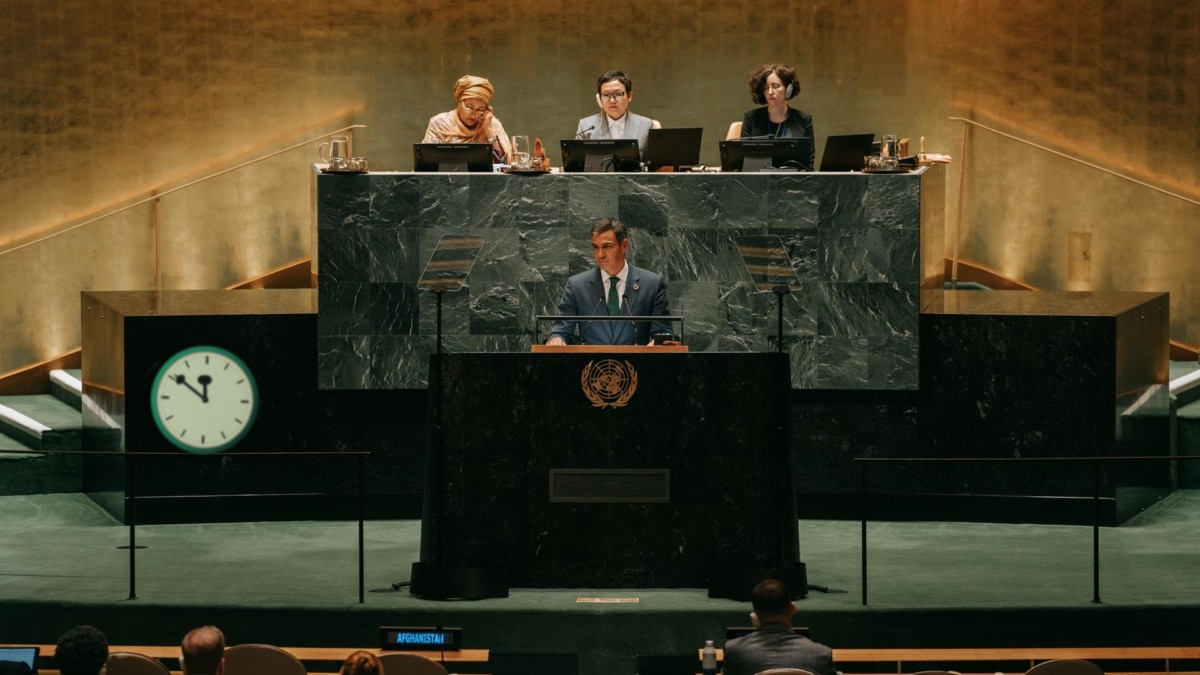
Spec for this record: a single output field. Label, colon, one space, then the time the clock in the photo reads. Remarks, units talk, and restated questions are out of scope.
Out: 11:51
